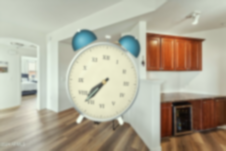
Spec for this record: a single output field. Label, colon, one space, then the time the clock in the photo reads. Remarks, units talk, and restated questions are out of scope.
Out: 7:37
